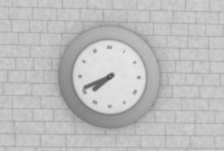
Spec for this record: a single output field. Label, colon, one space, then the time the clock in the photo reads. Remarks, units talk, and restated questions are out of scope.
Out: 7:41
